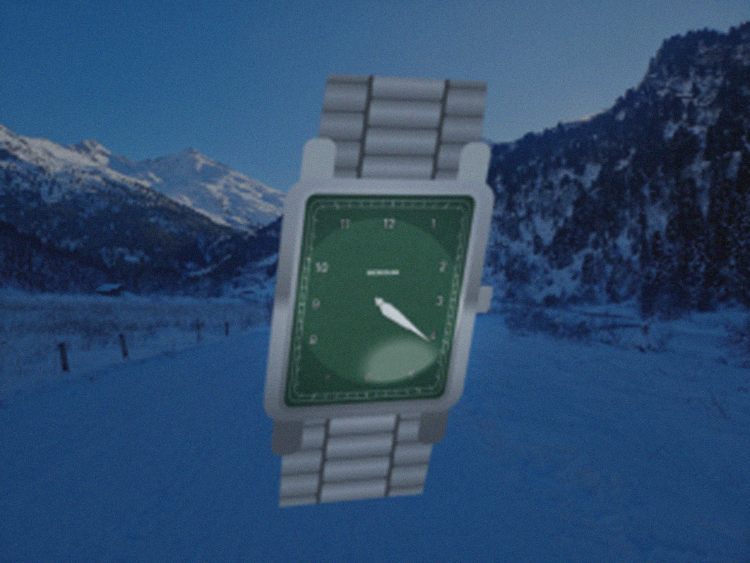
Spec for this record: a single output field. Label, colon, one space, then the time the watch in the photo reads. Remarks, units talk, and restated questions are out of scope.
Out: 4:21
